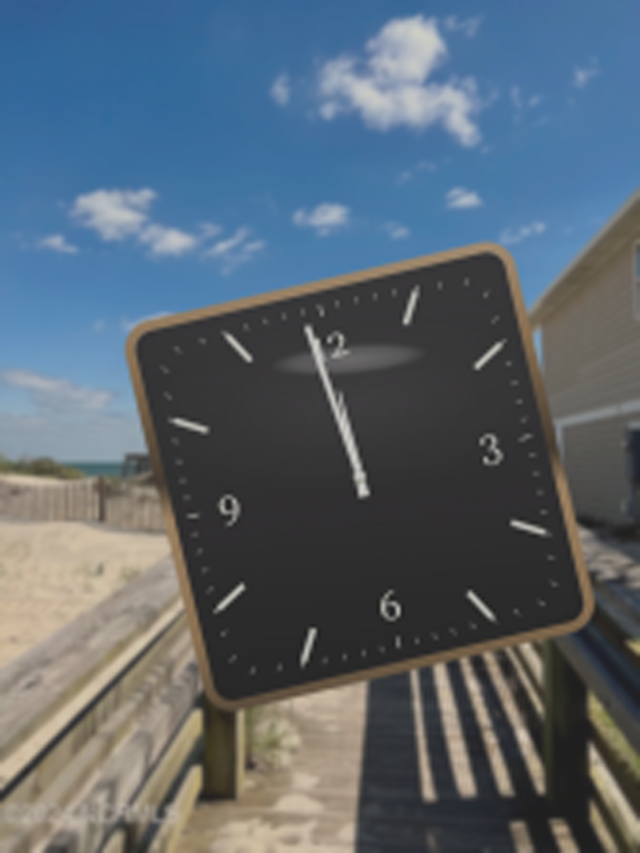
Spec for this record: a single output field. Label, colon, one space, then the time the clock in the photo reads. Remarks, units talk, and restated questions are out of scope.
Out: 11:59
